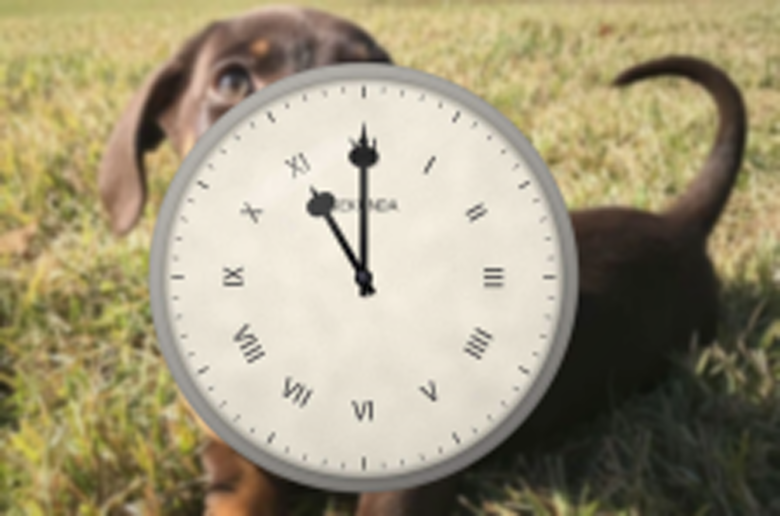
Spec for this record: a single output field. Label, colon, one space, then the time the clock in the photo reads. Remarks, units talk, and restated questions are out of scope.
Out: 11:00
